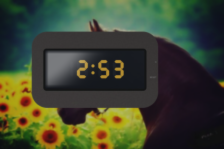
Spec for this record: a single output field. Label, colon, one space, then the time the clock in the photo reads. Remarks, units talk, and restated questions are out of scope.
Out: 2:53
